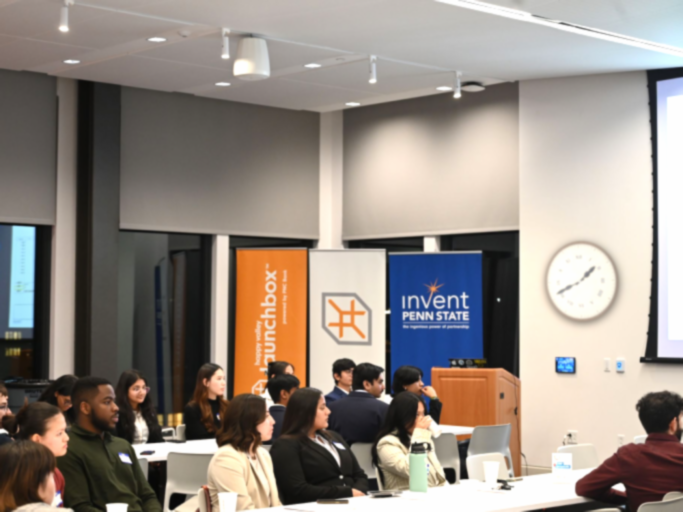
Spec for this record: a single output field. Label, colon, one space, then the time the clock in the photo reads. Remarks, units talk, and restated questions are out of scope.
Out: 1:41
